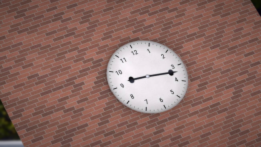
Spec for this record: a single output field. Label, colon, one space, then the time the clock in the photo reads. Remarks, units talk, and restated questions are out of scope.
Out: 9:17
